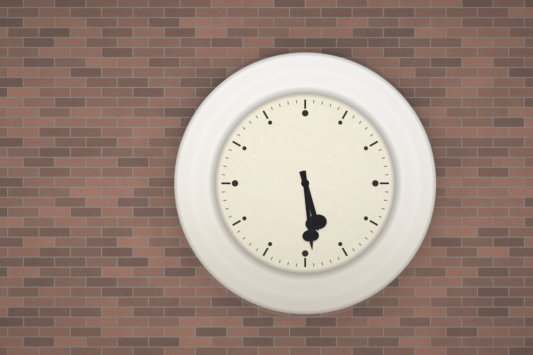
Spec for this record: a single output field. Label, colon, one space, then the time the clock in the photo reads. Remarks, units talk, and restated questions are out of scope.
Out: 5:29
